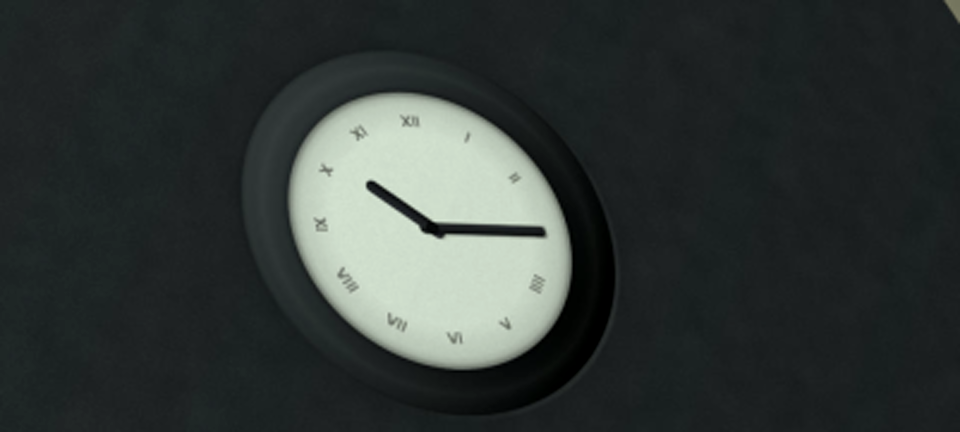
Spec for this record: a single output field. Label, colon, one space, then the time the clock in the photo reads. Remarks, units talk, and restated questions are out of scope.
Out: 10:15
